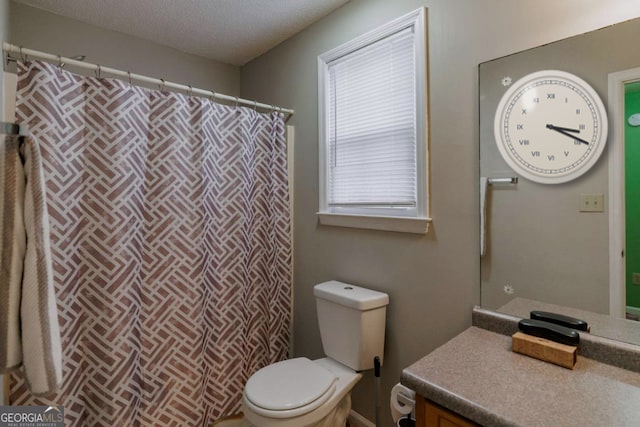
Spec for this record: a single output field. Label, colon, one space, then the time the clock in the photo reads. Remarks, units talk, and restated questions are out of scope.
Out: 3:19
